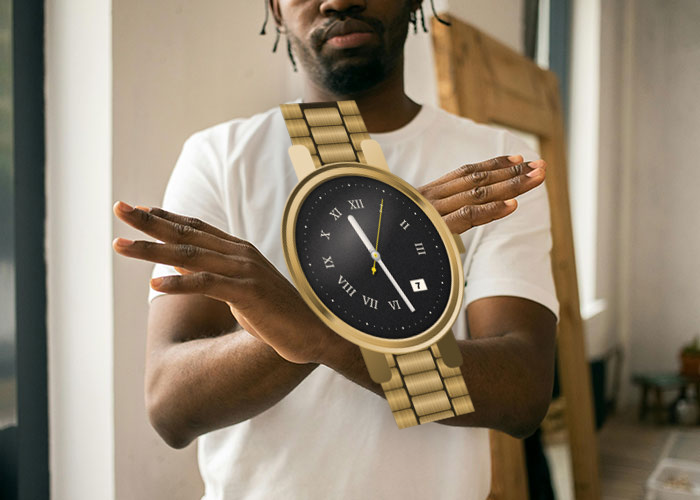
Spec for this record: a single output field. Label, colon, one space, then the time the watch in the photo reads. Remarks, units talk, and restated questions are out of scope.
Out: 11:27:05
